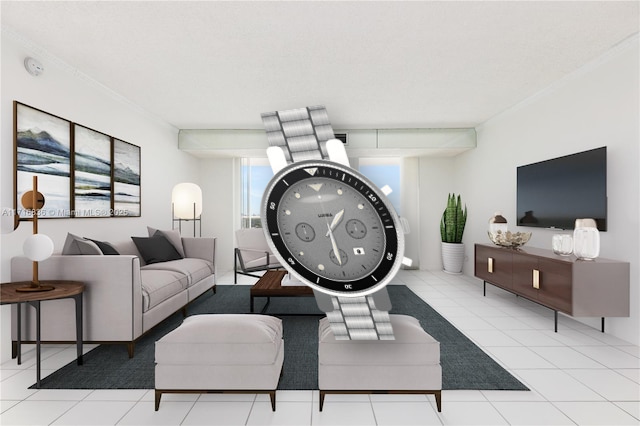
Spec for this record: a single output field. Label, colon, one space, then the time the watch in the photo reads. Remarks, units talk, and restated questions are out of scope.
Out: 1:30
